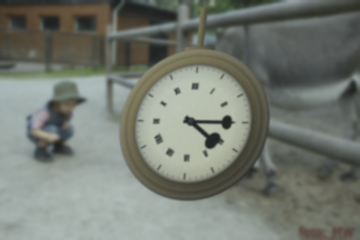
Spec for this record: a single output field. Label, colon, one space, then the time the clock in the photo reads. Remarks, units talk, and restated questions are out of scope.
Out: 4:15
